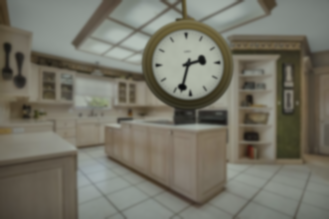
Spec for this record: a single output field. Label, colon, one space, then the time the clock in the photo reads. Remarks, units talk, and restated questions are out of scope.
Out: 2:33
